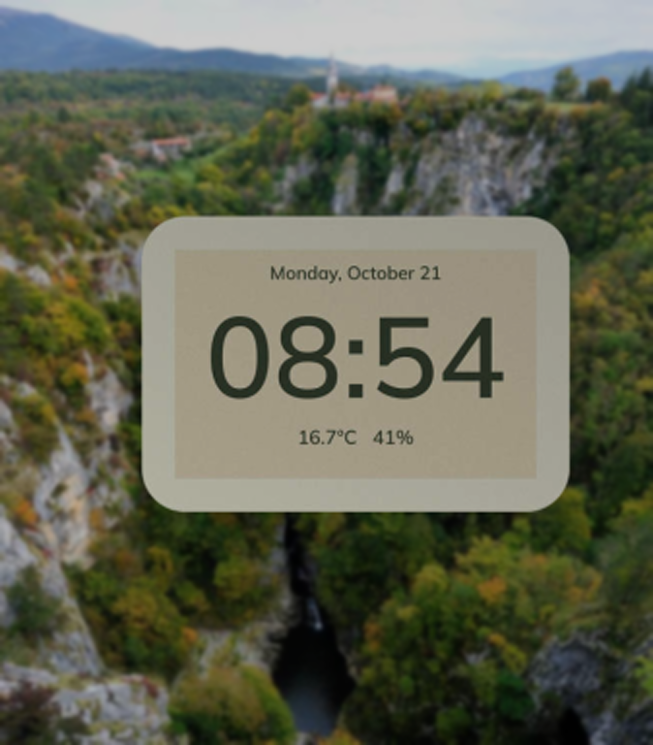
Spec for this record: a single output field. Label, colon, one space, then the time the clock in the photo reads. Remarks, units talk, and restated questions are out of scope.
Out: 8:54
